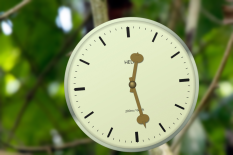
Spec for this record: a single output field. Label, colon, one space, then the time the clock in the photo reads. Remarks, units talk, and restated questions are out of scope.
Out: 12:28
